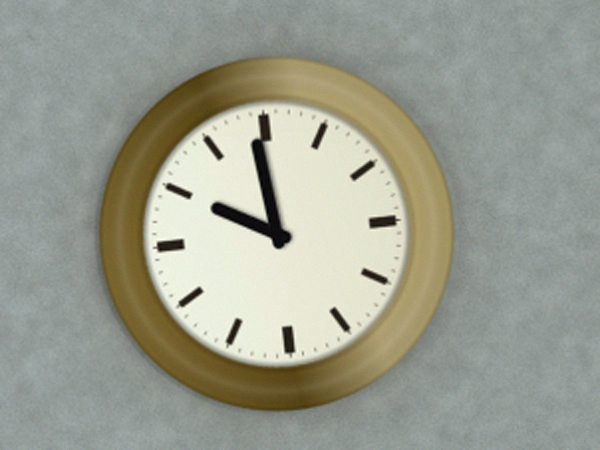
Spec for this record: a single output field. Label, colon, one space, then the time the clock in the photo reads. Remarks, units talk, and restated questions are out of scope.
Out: 9:59
